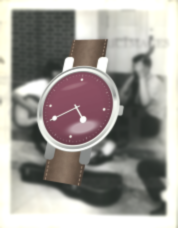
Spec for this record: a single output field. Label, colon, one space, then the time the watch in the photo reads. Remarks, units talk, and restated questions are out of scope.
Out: 4:40
